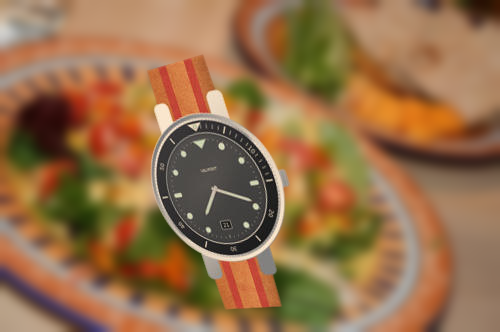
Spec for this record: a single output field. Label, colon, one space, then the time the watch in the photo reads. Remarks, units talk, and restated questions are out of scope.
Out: 7:19
